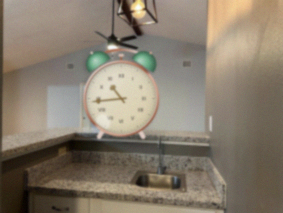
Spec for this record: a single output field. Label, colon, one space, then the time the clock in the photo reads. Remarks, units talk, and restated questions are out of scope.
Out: 10:44
